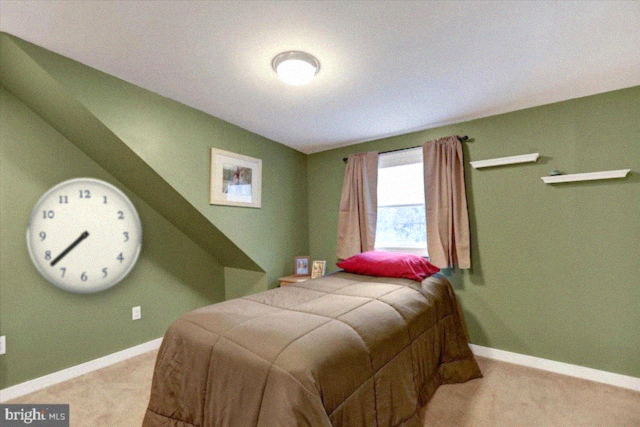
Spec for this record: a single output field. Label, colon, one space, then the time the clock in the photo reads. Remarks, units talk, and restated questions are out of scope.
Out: 7:38
